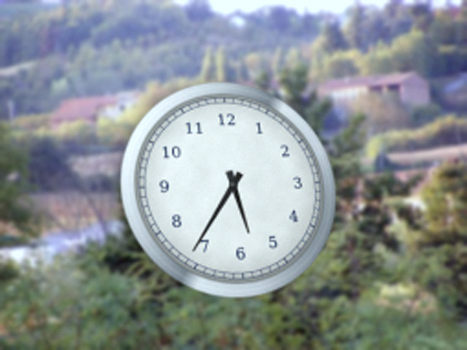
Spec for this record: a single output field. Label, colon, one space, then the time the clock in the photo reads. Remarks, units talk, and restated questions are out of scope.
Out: 5:36
